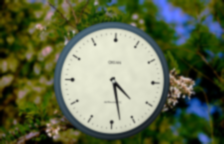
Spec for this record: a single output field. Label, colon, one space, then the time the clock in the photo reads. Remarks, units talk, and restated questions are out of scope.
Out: 4:28
